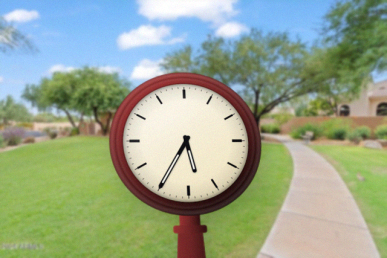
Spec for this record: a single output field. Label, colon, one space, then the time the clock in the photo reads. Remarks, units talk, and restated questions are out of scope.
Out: 5:35
